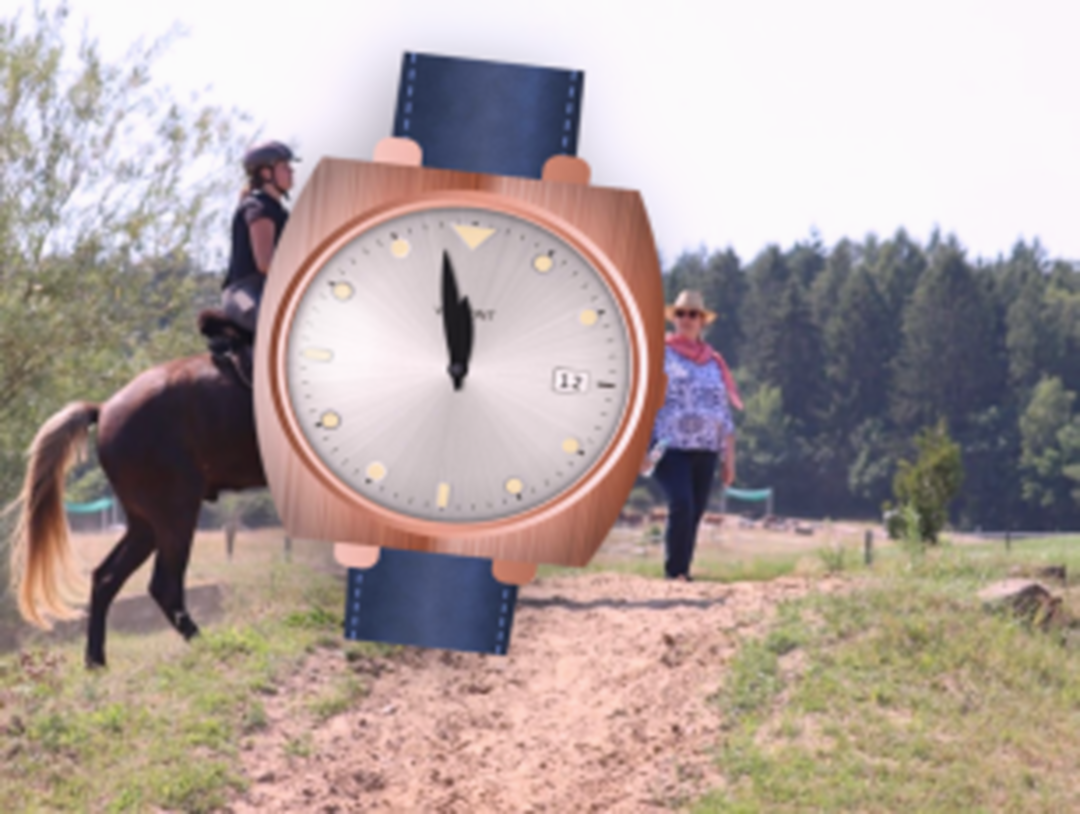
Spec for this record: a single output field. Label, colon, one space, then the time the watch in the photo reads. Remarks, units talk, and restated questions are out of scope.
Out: 11:58
